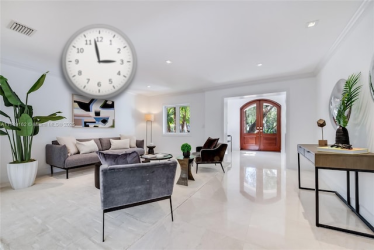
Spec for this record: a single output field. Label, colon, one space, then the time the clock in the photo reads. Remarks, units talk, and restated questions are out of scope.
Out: 2:58
